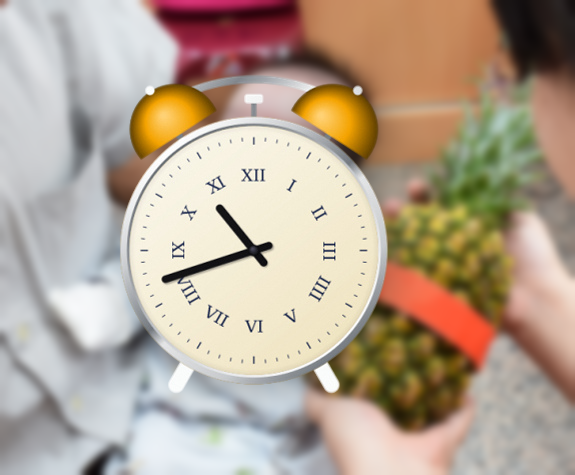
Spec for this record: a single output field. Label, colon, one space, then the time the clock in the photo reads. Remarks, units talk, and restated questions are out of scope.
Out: 10:42
